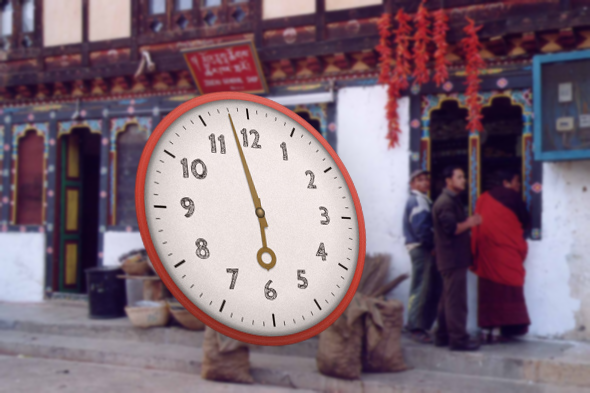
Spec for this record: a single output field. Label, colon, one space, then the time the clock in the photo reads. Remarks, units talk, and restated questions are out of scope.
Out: 5:58
